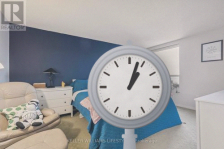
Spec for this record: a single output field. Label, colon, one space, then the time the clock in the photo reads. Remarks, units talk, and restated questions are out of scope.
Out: 1:03
